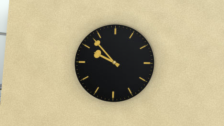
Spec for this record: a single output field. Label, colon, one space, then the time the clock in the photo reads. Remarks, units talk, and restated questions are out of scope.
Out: 9:53
